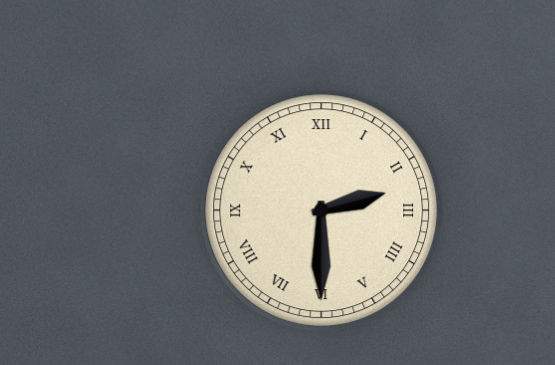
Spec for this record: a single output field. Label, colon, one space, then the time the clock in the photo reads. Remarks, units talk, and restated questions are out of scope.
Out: 2:30
